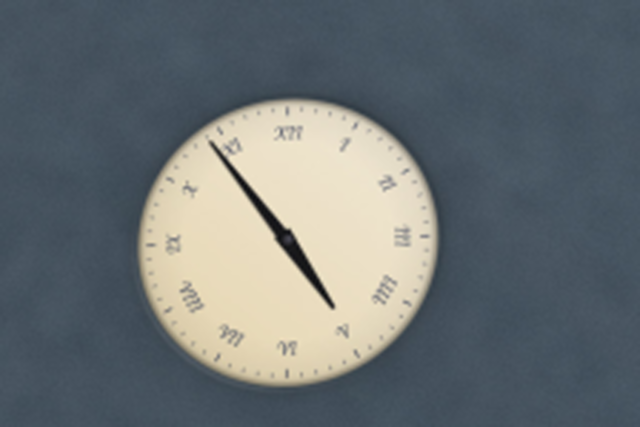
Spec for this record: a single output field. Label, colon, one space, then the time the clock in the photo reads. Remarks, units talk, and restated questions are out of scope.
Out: 4:54
